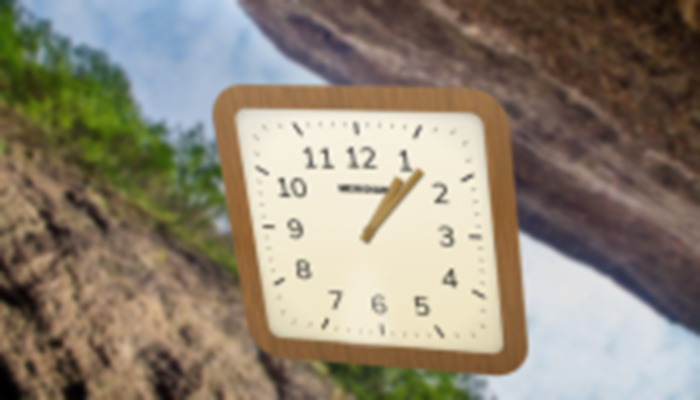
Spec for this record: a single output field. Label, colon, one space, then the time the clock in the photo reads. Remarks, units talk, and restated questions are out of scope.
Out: 1:07
